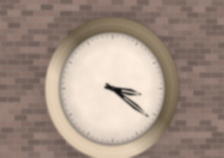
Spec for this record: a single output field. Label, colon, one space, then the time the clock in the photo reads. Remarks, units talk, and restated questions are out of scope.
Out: 3:21
